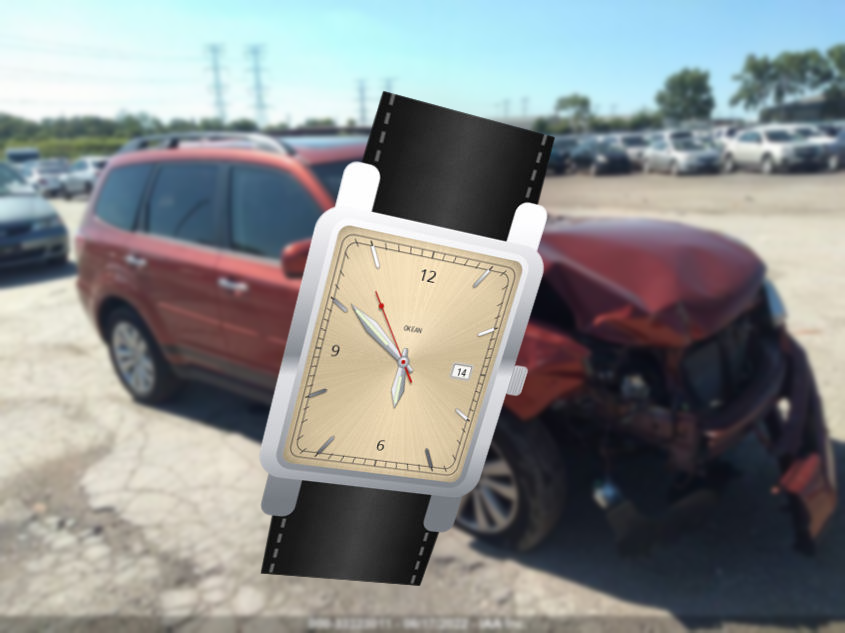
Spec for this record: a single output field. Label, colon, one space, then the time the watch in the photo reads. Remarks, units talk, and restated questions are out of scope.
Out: 5:50:54
